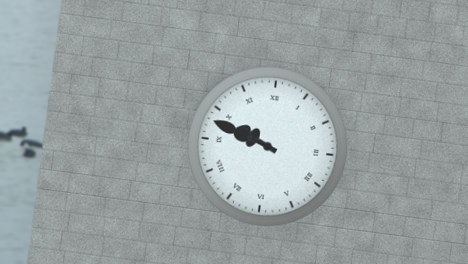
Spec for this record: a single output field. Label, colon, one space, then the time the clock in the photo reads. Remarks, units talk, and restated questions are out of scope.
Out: 9:48
